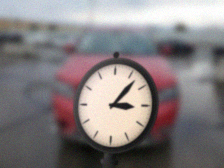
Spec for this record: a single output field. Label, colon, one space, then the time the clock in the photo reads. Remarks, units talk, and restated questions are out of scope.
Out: 3:07
